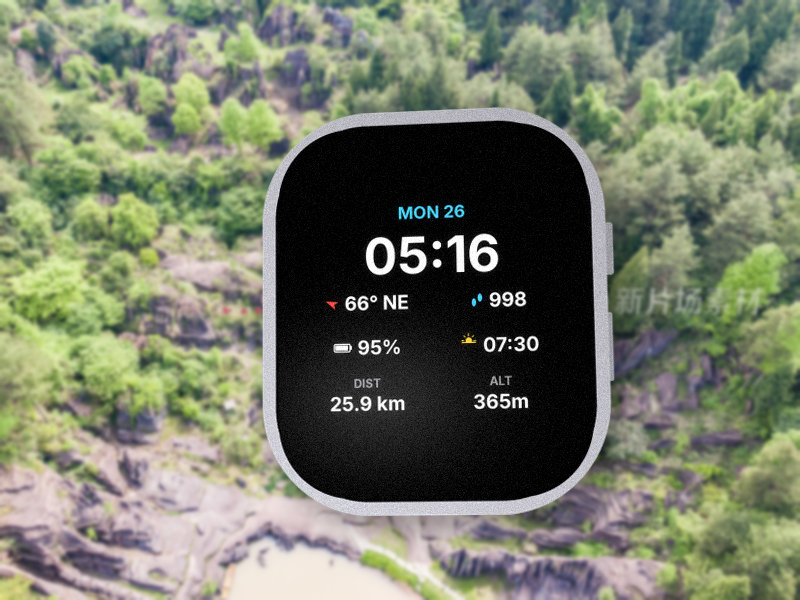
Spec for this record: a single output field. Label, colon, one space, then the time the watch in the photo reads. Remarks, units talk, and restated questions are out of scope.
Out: 5:16
